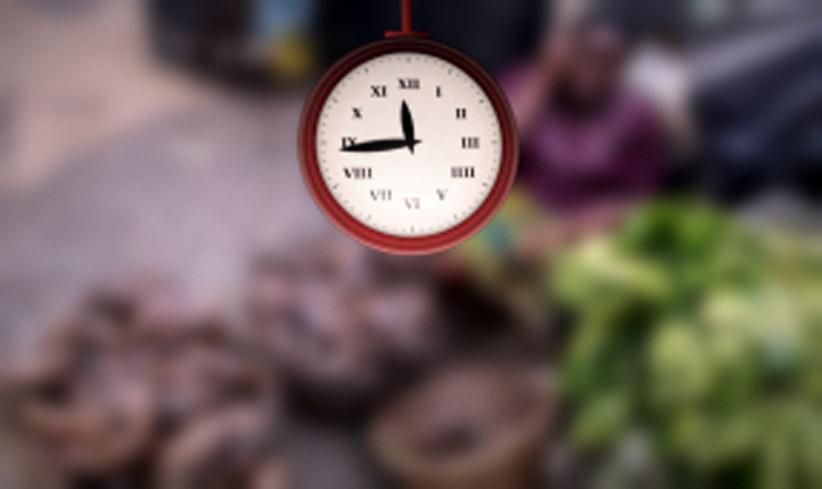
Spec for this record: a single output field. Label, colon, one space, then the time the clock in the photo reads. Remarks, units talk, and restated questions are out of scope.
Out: 11:44
